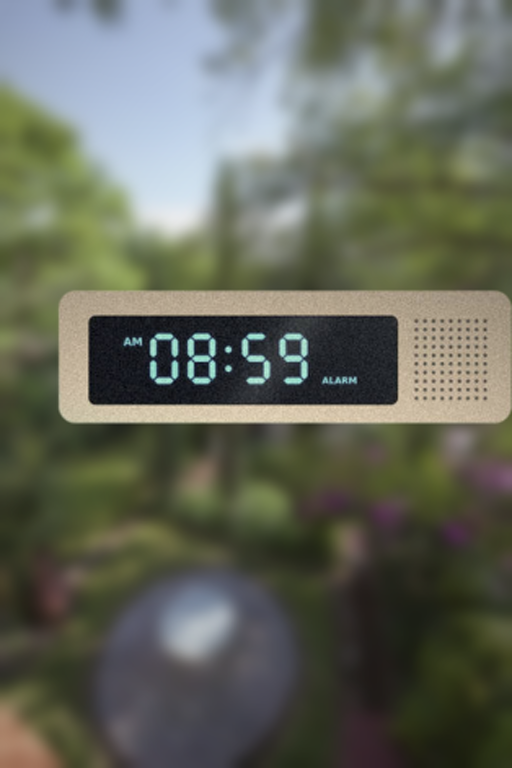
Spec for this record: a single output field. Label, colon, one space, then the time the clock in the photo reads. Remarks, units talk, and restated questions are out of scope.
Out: 8:59
